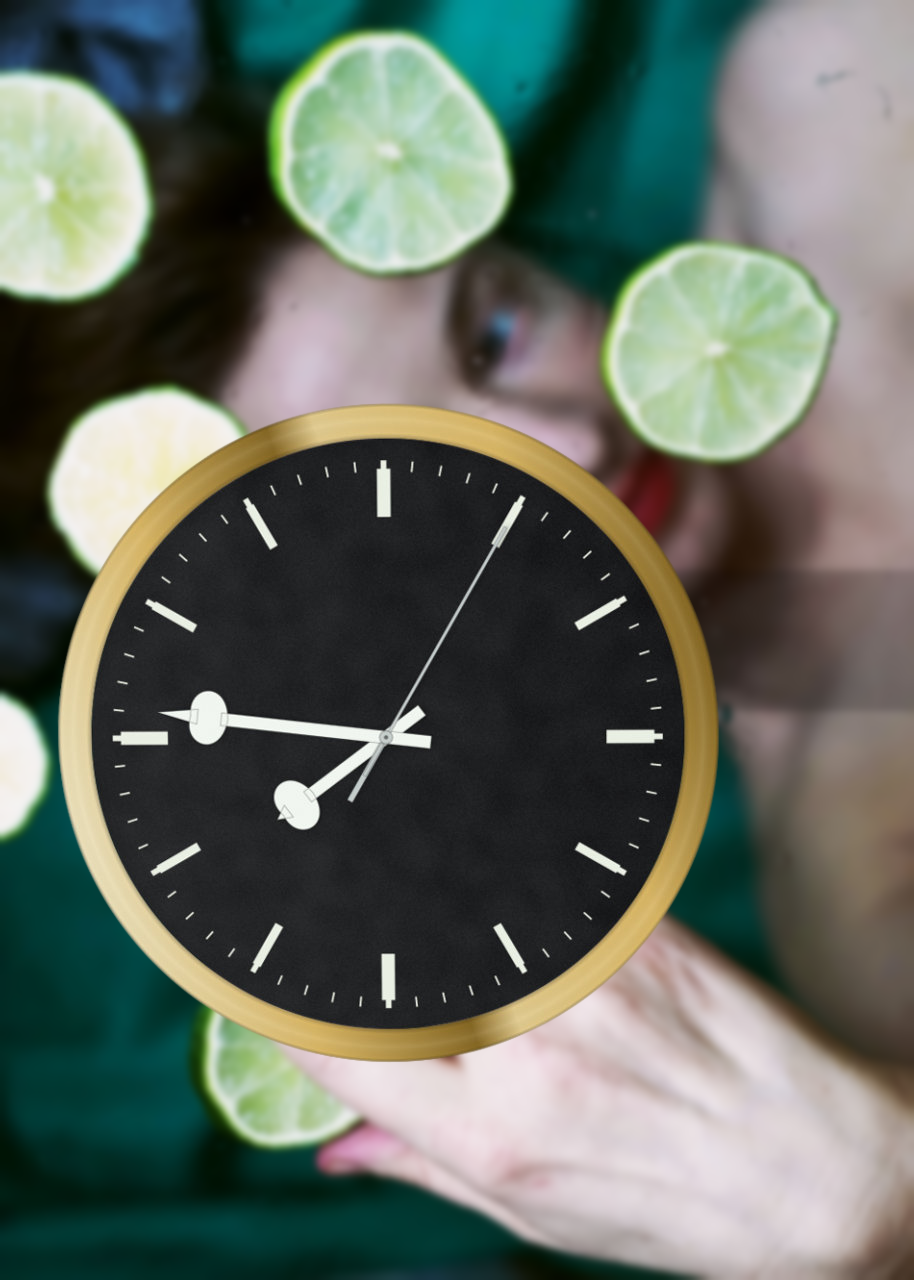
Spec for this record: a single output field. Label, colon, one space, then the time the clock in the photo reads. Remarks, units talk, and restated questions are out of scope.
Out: 7:46:05
